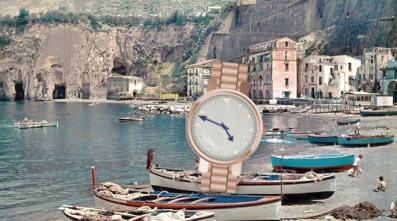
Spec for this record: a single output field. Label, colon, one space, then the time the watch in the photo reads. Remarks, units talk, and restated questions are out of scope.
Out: 4:48
